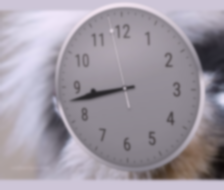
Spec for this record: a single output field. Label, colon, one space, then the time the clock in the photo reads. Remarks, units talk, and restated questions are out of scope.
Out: 8:42:58
